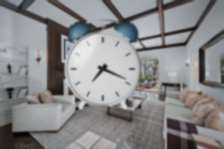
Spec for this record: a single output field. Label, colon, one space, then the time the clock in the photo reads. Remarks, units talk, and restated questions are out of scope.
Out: 7:19
